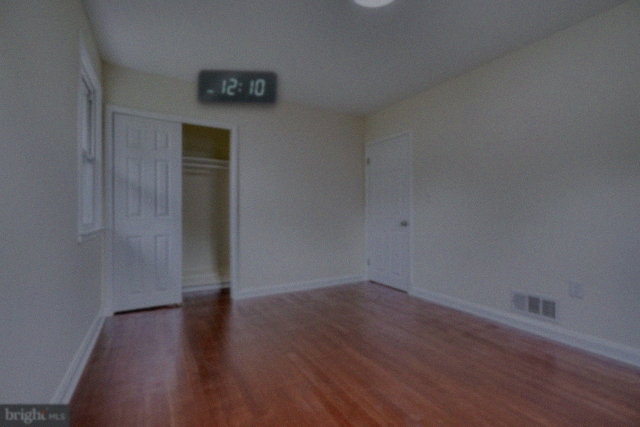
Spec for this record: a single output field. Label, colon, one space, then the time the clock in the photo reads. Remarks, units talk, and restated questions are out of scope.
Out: 12:10
